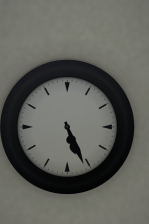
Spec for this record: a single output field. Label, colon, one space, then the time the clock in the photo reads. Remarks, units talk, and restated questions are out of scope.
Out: 5:26
